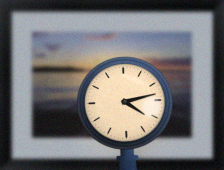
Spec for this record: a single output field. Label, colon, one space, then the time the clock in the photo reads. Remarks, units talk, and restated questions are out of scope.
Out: 4:13
